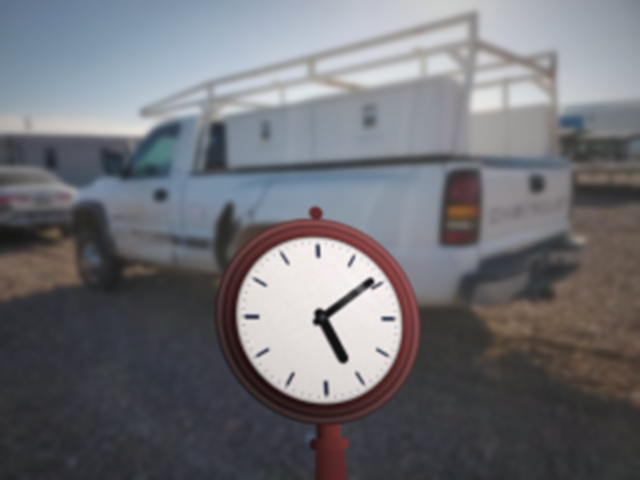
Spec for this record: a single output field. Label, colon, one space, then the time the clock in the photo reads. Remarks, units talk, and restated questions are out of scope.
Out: 5:09
